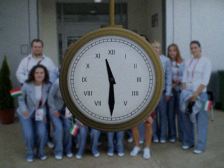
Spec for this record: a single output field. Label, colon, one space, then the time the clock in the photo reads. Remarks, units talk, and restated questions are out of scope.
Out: 11:30
